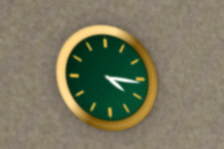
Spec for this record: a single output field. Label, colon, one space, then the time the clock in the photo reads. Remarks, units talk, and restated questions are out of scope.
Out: 4:16
